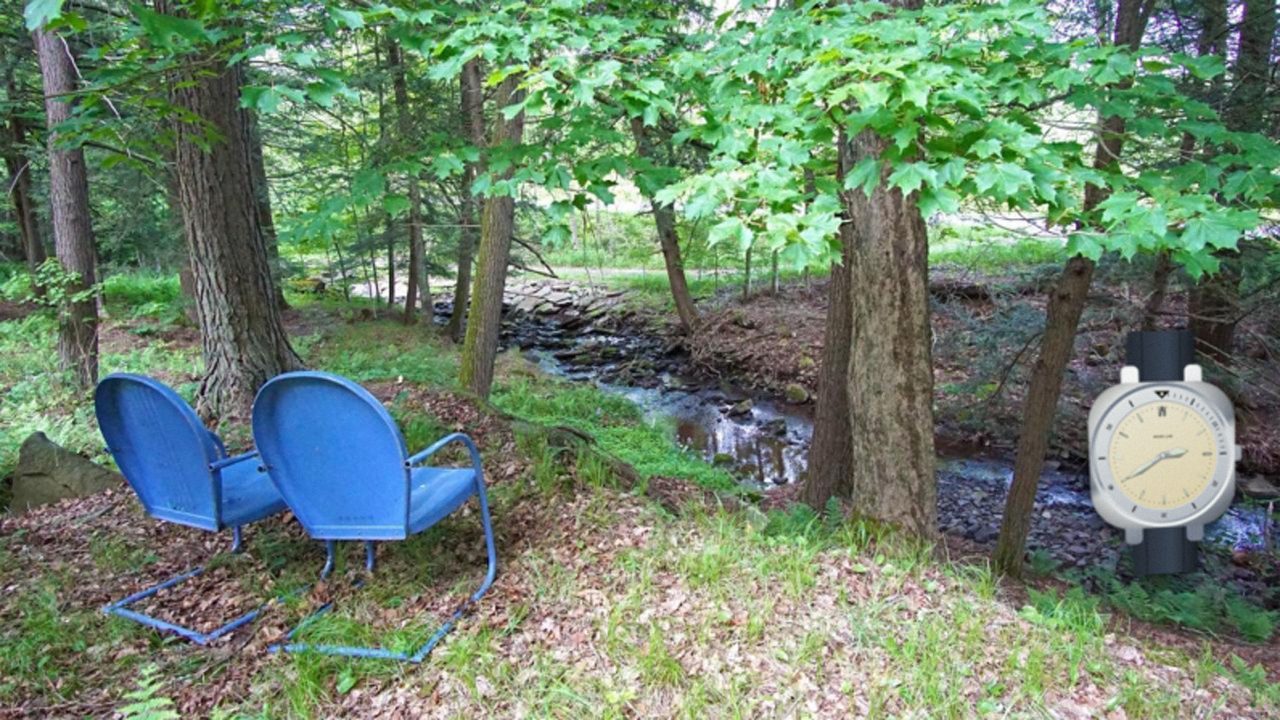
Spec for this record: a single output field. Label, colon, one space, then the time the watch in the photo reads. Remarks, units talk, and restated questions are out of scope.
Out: 2:40
